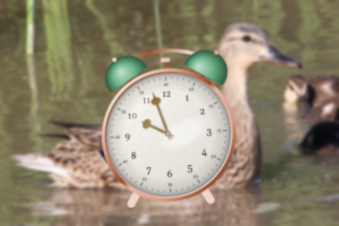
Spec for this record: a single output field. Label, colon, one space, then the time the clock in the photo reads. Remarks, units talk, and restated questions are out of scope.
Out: 9:57
